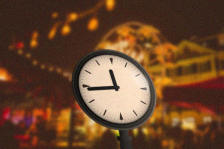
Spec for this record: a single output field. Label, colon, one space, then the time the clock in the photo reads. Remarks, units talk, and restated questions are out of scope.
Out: 11:44
